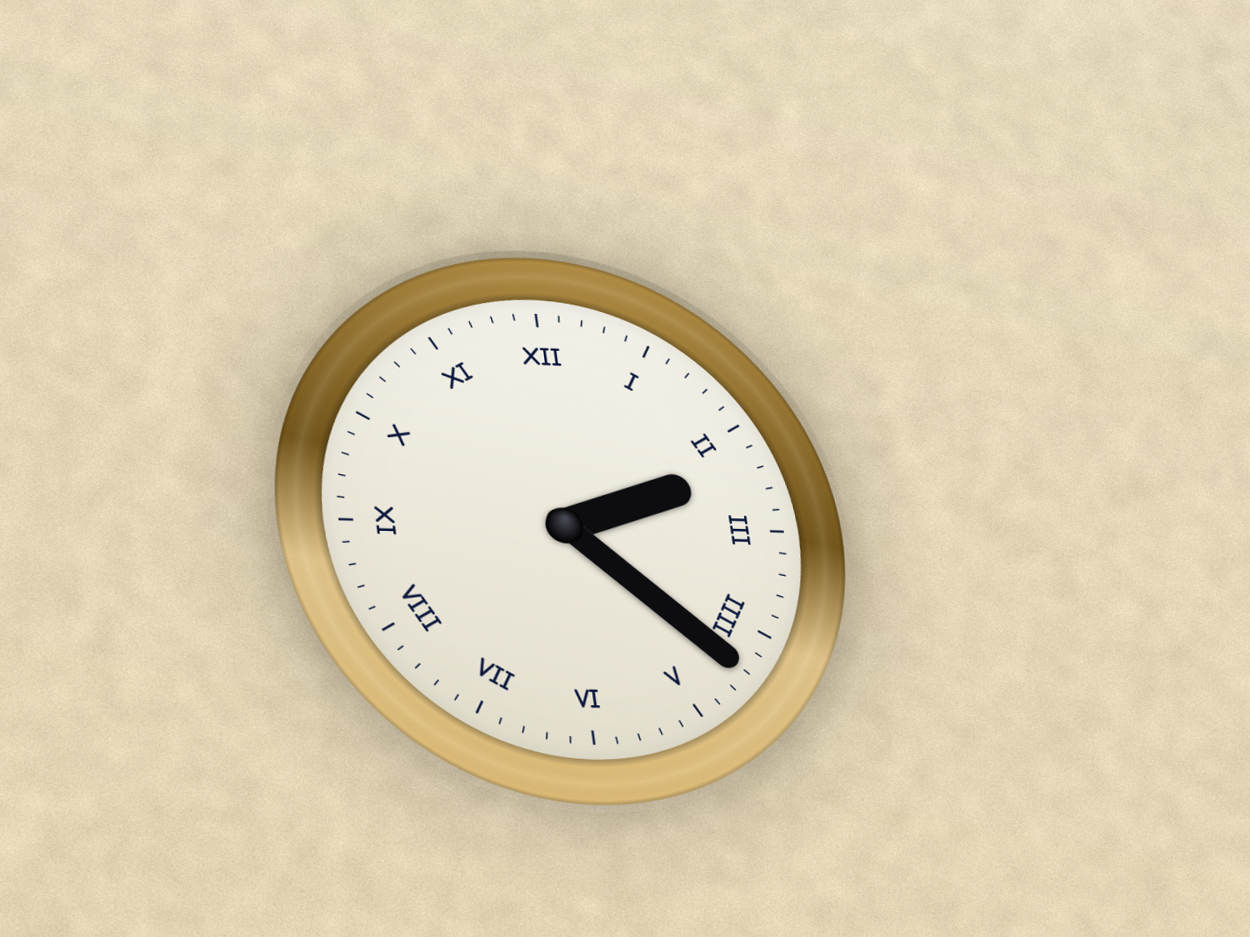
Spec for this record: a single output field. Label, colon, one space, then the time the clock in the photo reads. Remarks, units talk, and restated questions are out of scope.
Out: 2:22
